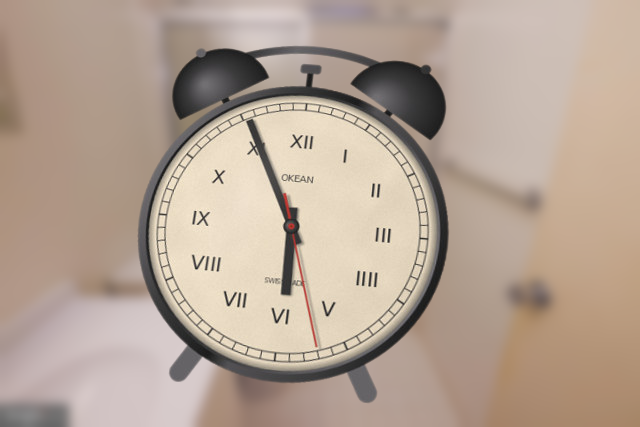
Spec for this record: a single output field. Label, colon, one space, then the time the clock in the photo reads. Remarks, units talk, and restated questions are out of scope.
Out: 5:55:27
